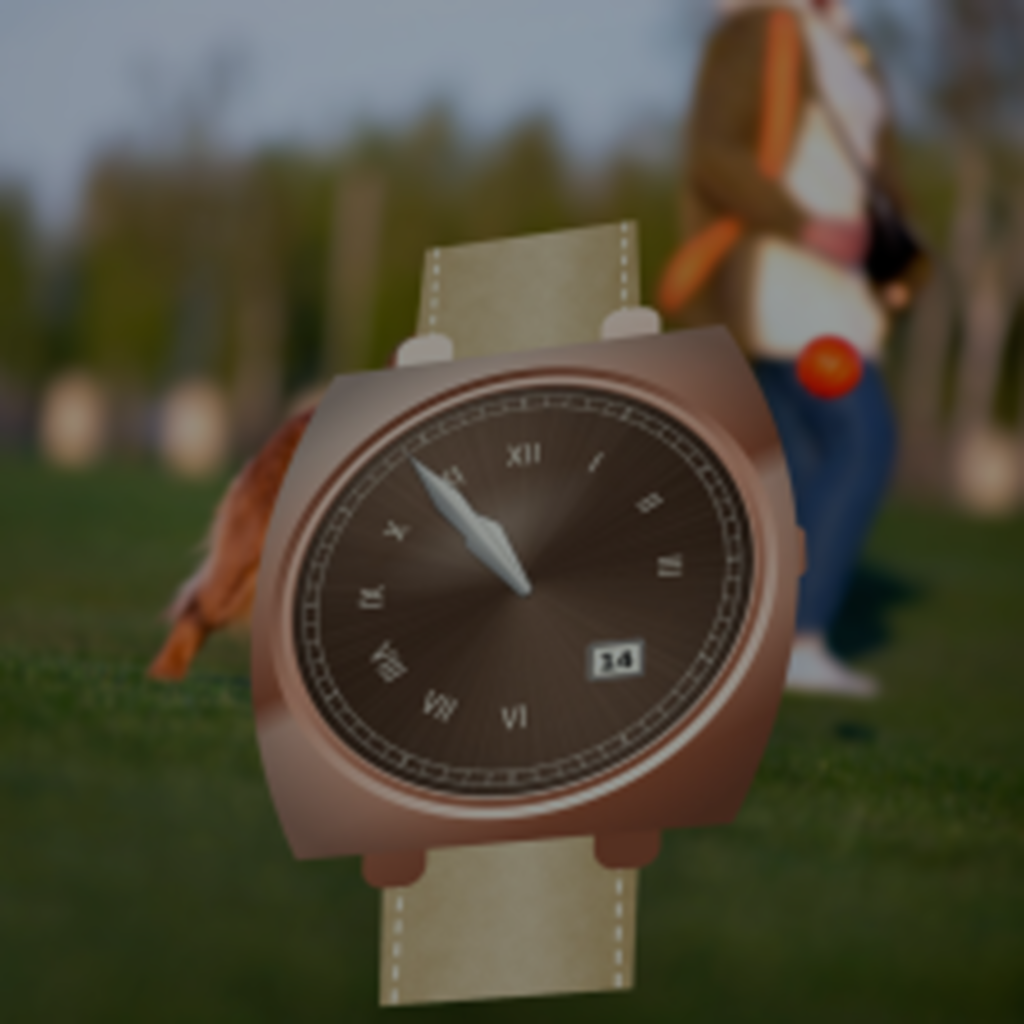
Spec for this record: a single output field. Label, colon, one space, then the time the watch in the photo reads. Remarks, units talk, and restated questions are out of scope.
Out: 10:54
